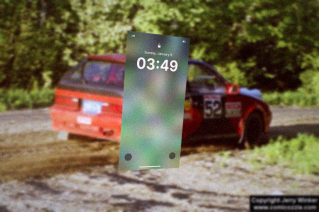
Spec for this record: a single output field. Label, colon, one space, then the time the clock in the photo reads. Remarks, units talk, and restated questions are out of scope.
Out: 3:49
